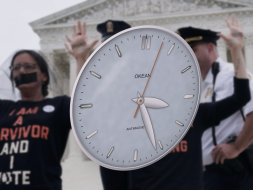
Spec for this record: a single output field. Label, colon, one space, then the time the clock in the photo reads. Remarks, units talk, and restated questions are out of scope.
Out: 3:26:03
